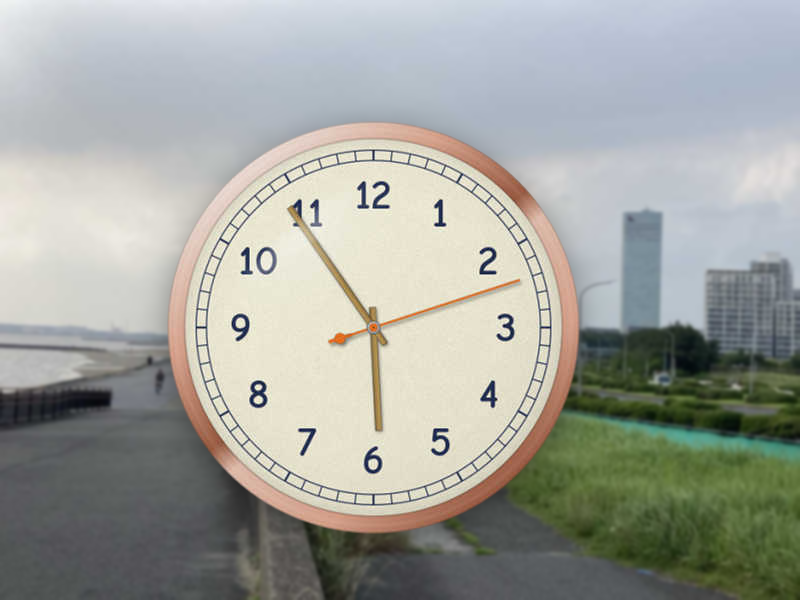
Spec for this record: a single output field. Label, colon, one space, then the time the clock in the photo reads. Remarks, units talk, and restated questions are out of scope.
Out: 5:54:12
